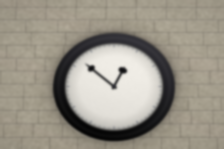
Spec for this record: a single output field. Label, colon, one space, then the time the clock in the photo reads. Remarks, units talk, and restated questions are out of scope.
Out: 12:52
